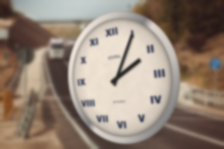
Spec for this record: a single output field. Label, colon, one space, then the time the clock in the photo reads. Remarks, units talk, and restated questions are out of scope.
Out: 2:05
